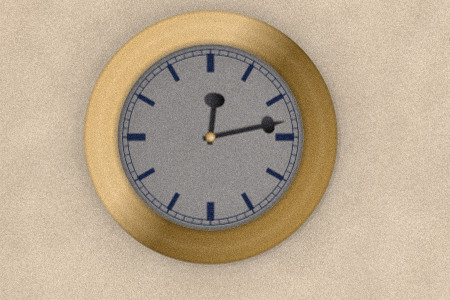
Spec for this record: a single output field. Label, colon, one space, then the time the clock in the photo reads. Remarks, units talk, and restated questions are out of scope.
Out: 12:13
